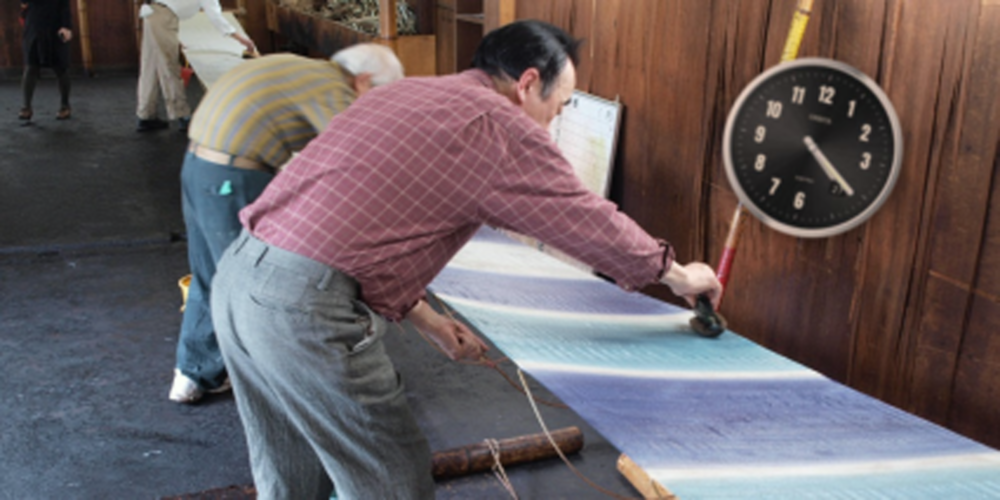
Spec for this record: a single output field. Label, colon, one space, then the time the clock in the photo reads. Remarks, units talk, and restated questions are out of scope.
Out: 4:21
